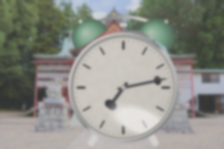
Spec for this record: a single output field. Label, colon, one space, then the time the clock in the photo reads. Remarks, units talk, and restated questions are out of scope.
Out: 7:13
